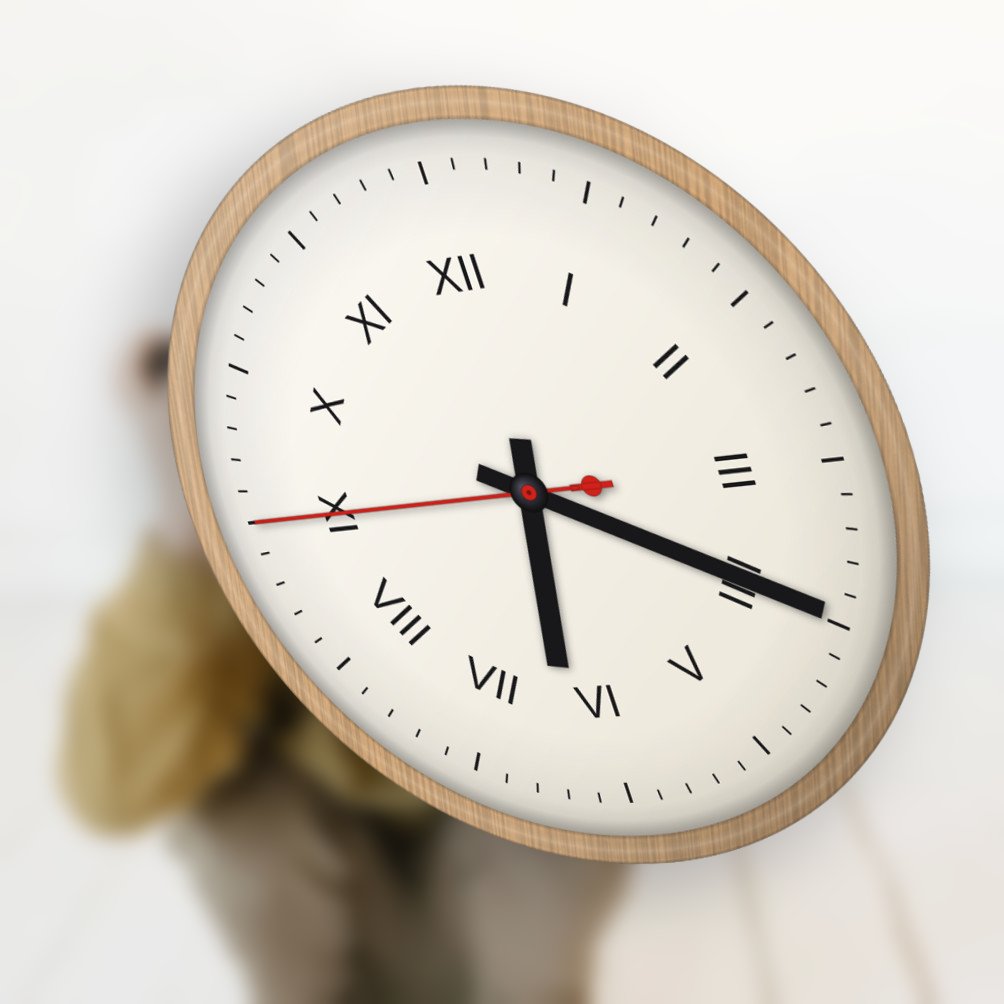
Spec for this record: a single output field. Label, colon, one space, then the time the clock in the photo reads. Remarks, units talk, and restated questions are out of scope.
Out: 6:19:45
